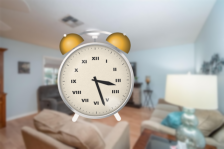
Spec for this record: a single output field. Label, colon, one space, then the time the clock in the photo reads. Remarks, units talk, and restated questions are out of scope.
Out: 3:27
